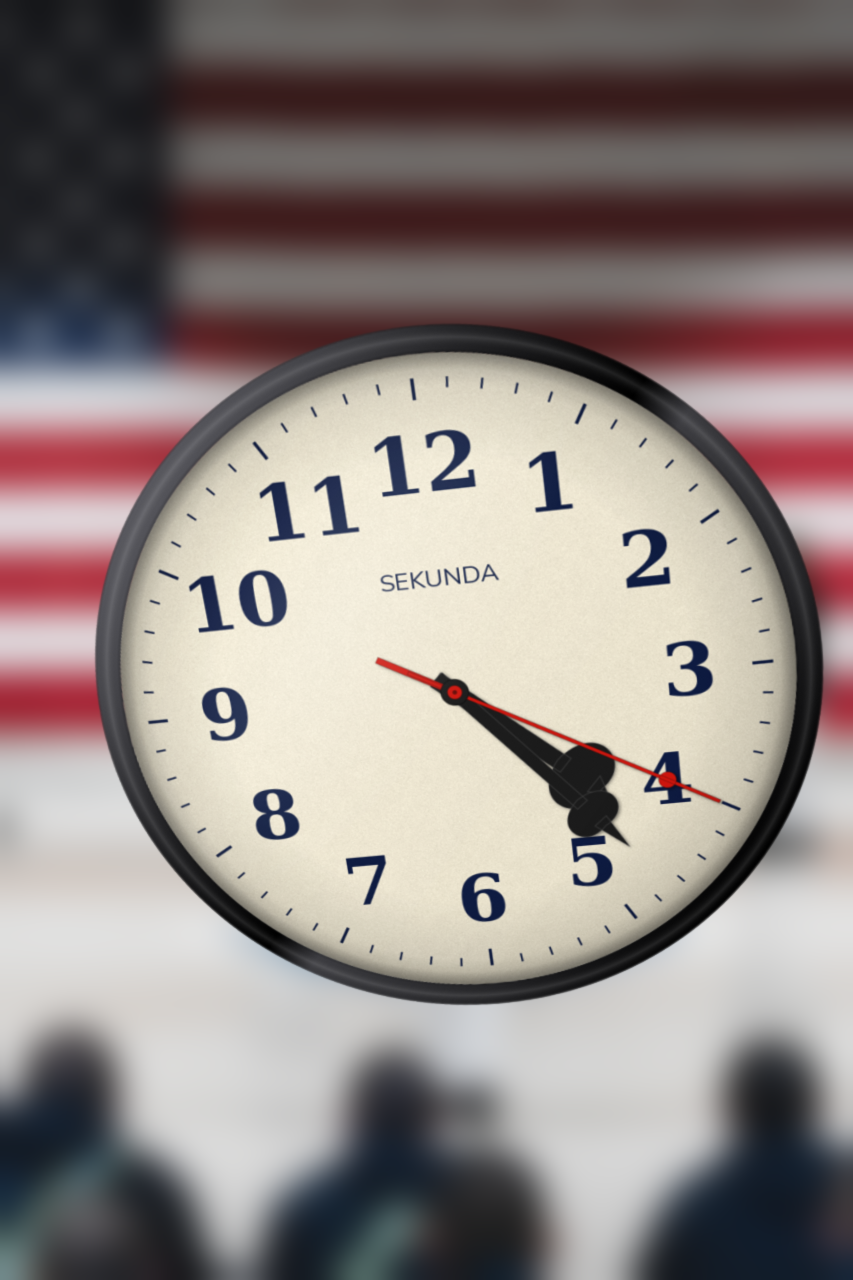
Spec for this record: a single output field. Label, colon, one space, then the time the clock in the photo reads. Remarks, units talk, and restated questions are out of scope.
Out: 4:23:20
